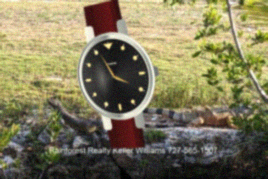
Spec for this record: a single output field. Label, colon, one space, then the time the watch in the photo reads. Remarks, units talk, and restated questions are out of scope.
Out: 3:56
